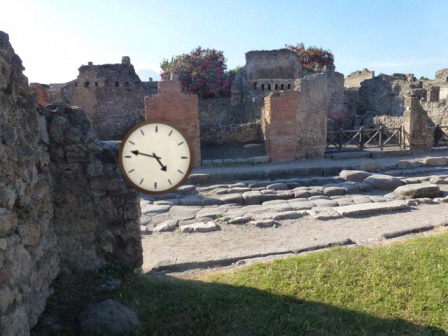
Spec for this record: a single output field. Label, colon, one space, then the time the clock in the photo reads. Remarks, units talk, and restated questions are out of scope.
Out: 4:47
